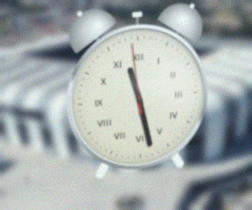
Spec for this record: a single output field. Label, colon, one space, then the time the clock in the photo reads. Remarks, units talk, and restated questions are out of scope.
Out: 11:27:59
